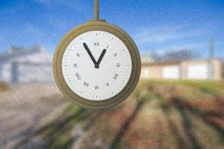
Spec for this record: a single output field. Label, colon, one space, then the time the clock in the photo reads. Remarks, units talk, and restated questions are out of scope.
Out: 12:55
